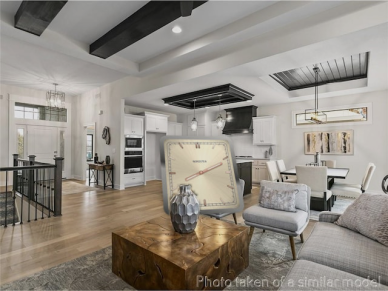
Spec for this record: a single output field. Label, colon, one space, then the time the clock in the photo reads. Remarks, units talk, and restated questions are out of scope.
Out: 8:11
